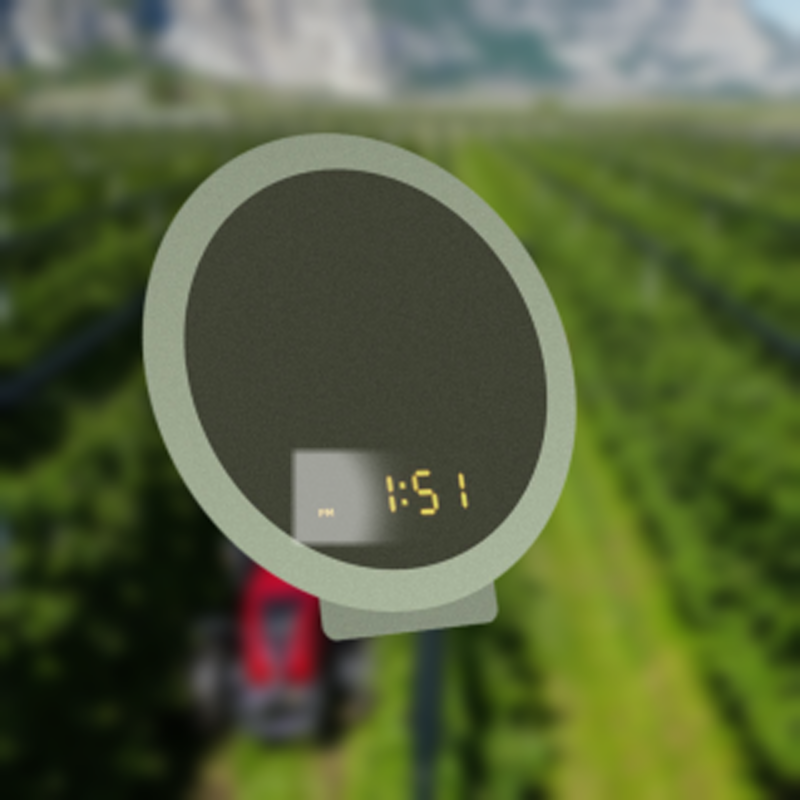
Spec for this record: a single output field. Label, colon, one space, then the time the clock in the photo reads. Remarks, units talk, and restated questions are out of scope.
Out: 1:51
